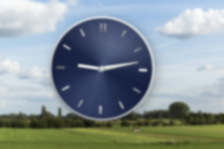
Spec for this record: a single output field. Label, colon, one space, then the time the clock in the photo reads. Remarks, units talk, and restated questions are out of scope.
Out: 9:13
